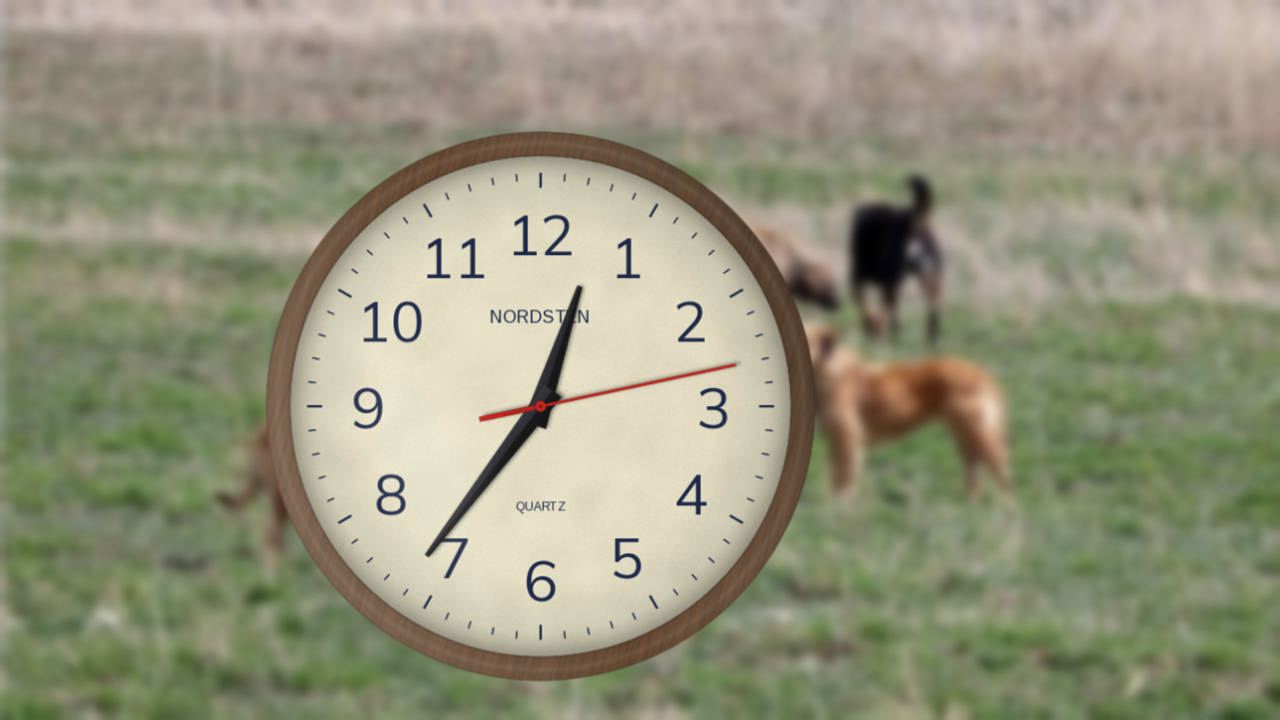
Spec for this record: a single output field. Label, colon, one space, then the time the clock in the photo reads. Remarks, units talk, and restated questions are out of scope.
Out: 12:36:13
